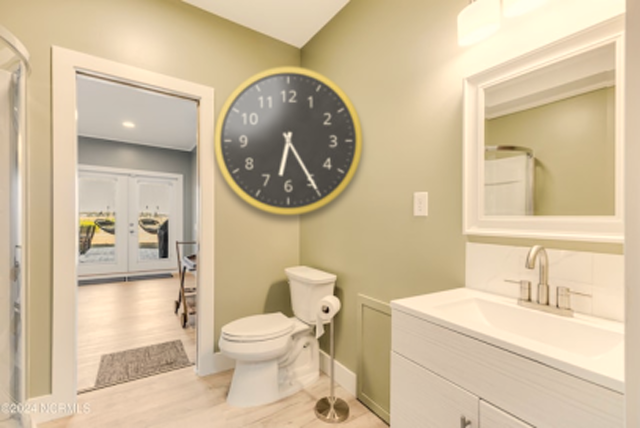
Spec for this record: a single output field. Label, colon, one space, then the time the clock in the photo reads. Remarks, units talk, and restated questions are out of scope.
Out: 6:25
